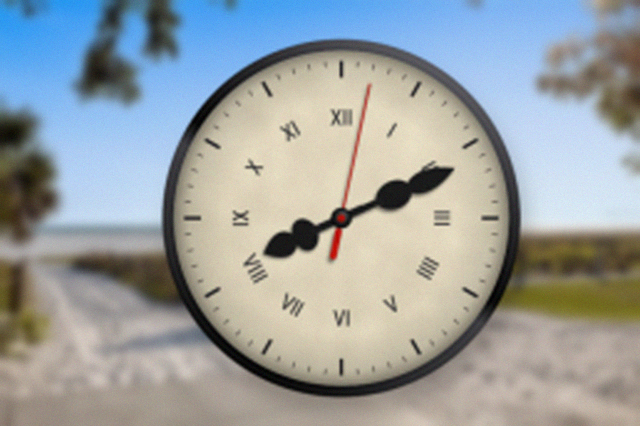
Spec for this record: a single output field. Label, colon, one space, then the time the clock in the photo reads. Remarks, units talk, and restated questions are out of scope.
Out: 8:11:02
